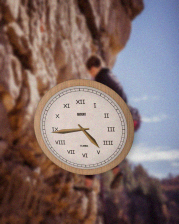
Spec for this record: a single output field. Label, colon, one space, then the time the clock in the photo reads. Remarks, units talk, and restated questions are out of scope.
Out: 4:44
